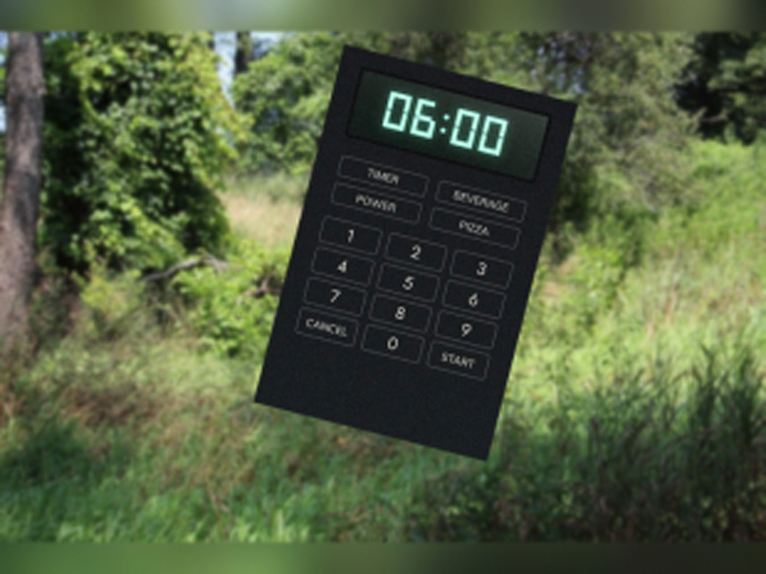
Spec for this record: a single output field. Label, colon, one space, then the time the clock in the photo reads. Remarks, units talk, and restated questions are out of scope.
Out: 6:00
